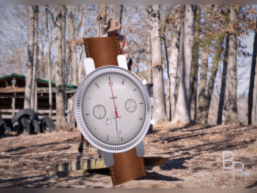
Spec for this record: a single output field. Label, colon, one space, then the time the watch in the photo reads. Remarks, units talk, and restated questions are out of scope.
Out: 7:31
